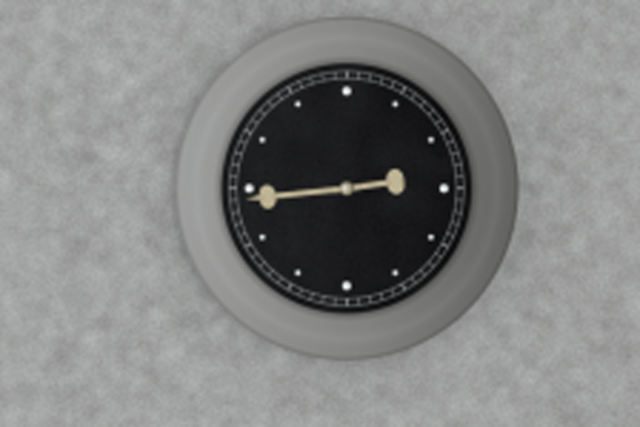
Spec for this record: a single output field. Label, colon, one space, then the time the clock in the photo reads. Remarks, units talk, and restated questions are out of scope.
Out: 2:44
